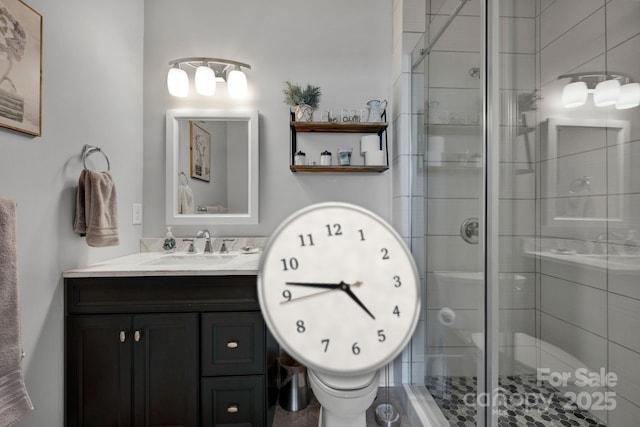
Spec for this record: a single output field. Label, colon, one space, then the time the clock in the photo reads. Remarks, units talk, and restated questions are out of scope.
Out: 4:46:44
